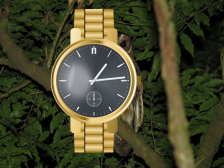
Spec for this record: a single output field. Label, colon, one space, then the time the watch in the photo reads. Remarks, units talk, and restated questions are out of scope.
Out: 1:14
